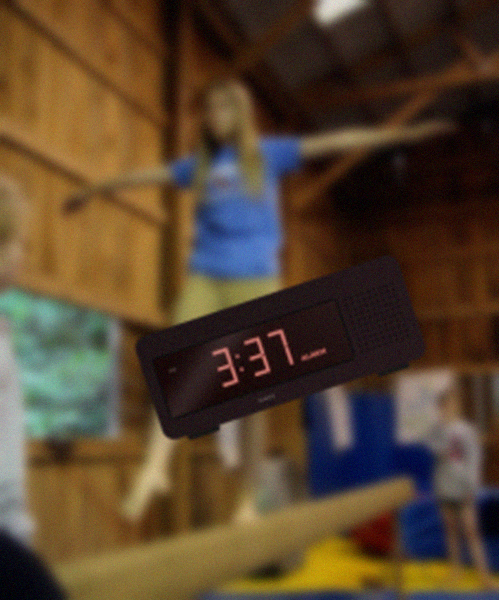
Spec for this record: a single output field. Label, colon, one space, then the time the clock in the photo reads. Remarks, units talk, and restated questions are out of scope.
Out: 3:37
